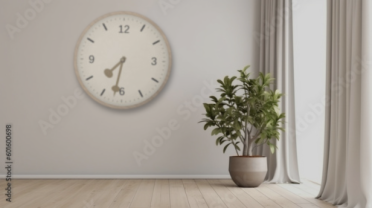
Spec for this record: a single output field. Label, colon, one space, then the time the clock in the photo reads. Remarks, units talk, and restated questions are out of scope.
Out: 7:32
